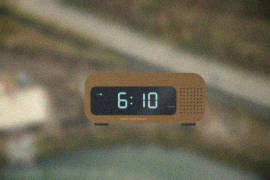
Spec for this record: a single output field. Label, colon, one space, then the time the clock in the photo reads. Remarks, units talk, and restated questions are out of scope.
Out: 6:10
